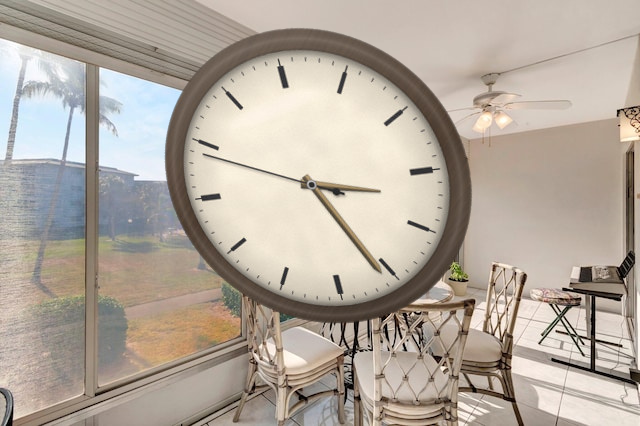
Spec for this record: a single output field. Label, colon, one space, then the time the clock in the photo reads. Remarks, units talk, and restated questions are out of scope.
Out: 3:25:49
